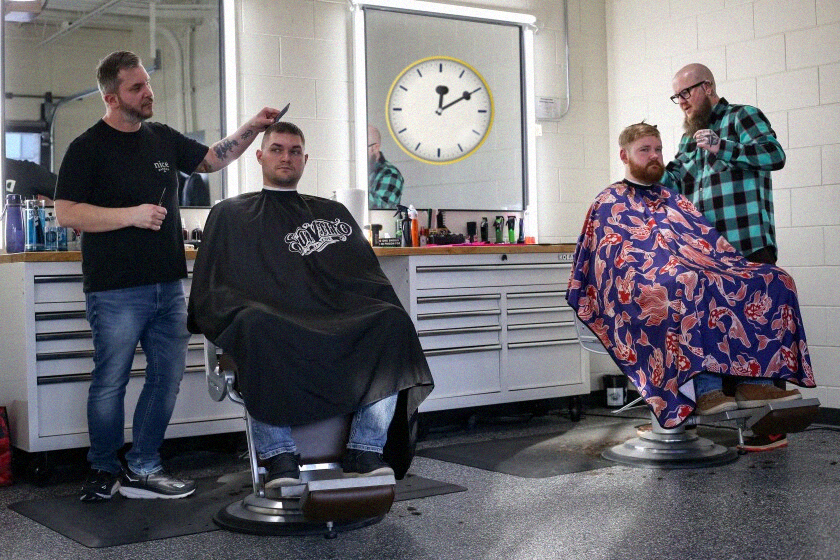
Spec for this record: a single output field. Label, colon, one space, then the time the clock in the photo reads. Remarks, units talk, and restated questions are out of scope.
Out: 12:10
